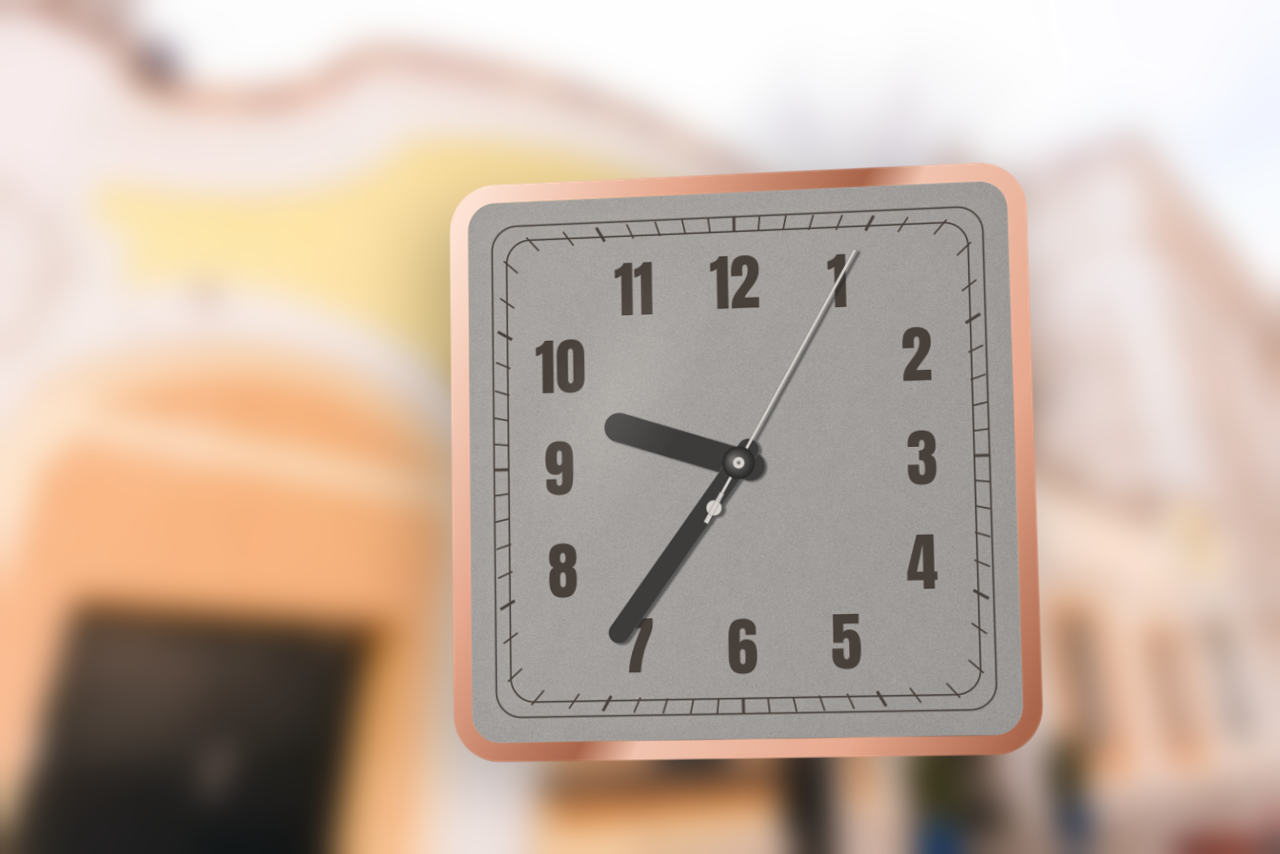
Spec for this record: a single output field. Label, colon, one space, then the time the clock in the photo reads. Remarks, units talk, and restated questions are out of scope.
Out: 9:36:05
